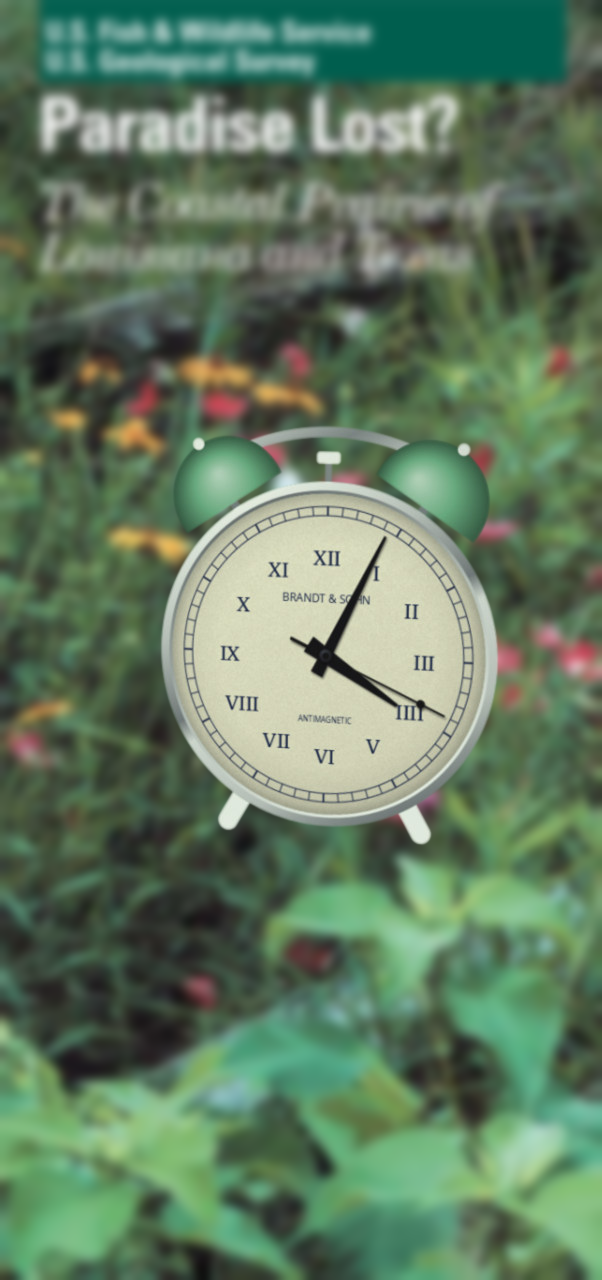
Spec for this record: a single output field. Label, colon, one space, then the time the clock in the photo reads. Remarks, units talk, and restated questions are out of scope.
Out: 4:04:19
